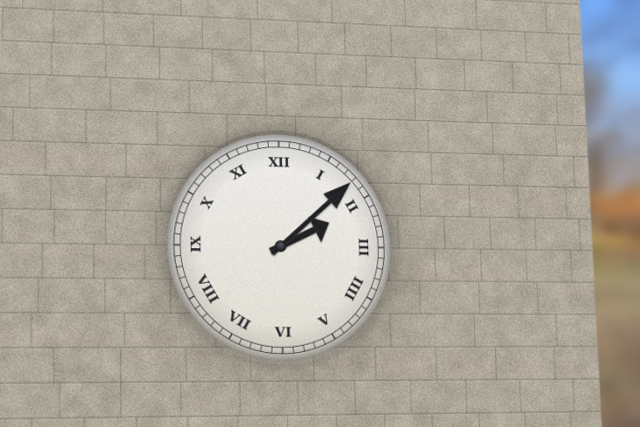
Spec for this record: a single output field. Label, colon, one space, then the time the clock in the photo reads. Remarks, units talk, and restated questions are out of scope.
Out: 2:08
